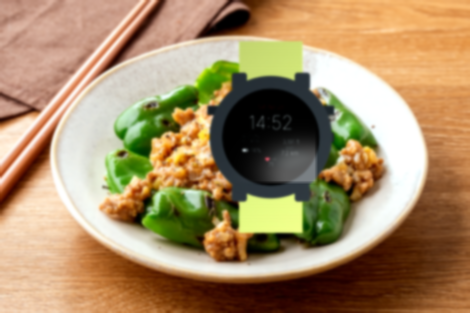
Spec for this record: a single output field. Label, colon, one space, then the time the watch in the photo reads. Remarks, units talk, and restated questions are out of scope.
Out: 14:52
